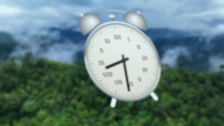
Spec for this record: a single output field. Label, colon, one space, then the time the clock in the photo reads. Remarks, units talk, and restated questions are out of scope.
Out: 8:31
